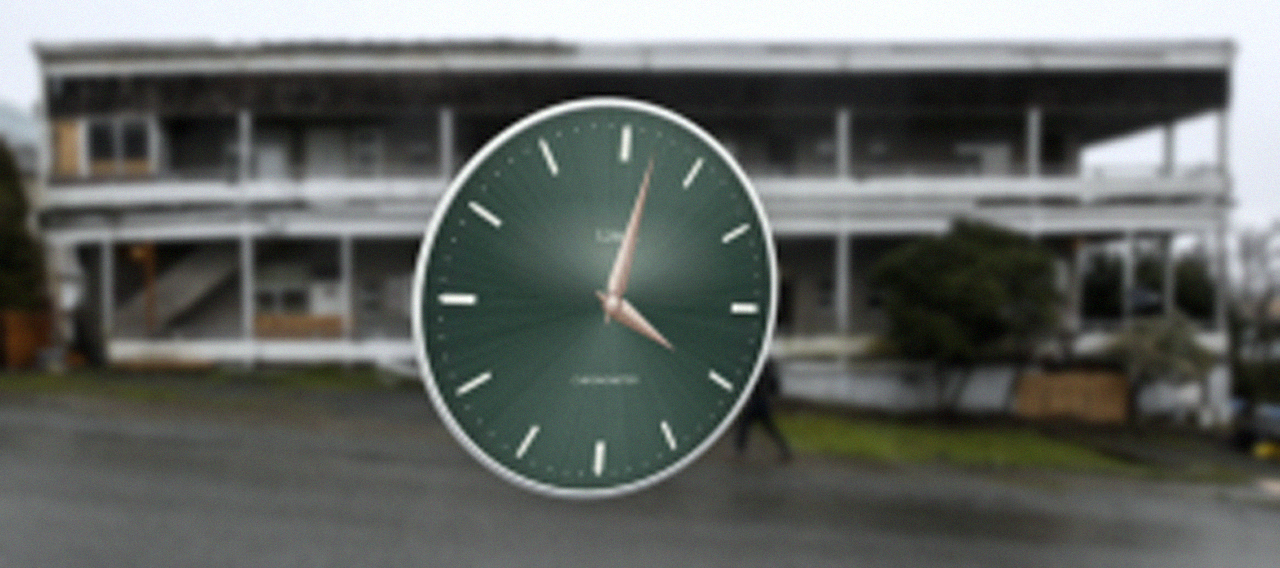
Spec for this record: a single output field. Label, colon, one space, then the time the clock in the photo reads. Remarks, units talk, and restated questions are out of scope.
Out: 4:02
